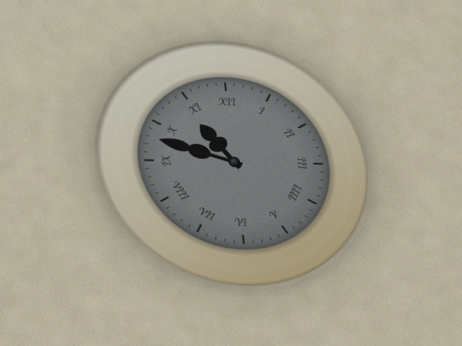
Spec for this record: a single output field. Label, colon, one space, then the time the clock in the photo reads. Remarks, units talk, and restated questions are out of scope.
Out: 10:48
